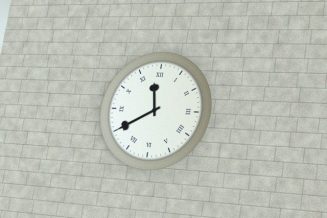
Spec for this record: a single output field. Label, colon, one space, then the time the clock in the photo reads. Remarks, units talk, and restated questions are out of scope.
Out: 11:40
